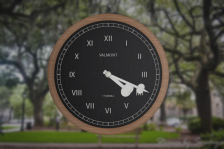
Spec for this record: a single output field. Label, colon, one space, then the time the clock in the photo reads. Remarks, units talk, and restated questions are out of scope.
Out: 4:19
